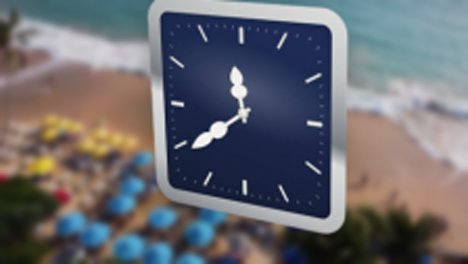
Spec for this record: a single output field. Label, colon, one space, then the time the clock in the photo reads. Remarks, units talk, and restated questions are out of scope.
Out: 11:39
